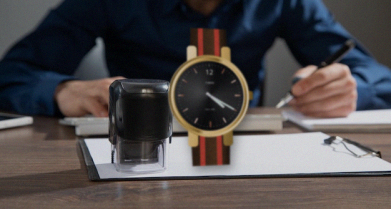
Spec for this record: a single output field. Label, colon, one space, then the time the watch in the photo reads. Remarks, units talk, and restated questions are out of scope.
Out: 4:20
